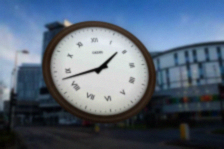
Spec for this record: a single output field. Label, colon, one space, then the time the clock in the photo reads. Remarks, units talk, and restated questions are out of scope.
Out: 1:43
